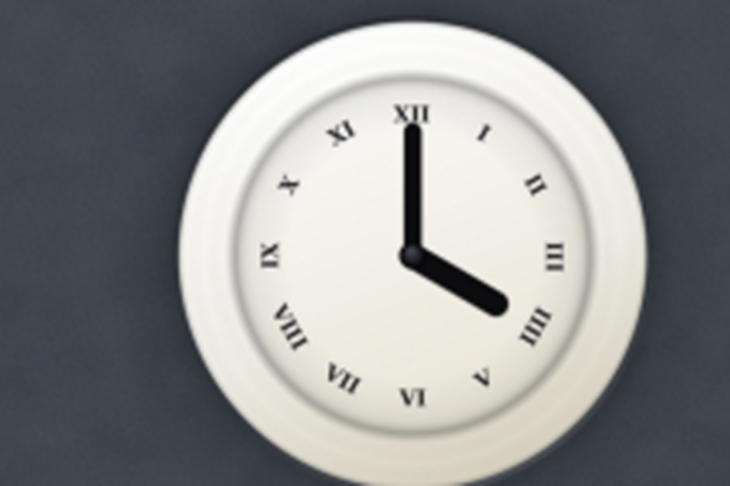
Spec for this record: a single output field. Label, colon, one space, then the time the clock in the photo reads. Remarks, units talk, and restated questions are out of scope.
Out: 4:00
